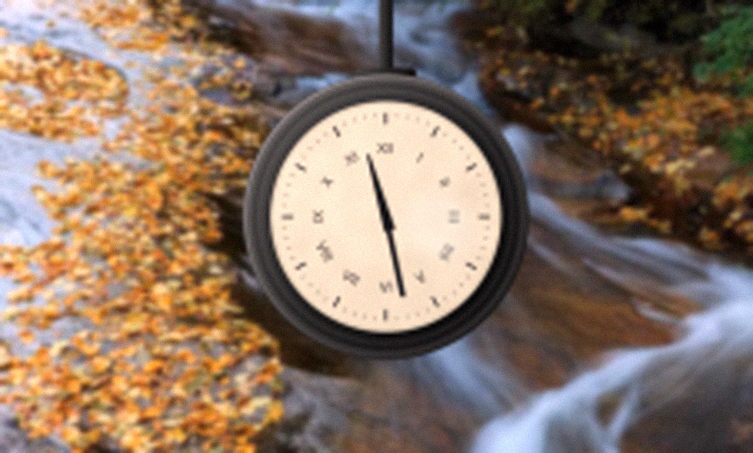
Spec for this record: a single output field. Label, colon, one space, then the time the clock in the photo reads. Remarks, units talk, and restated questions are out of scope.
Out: 11:28
